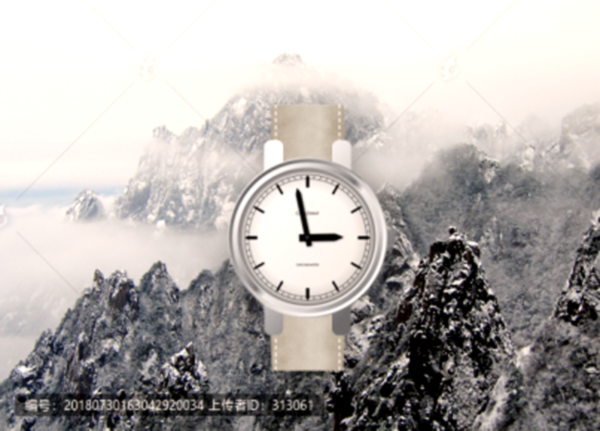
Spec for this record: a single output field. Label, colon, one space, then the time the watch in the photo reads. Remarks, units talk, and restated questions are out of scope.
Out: 2:58
